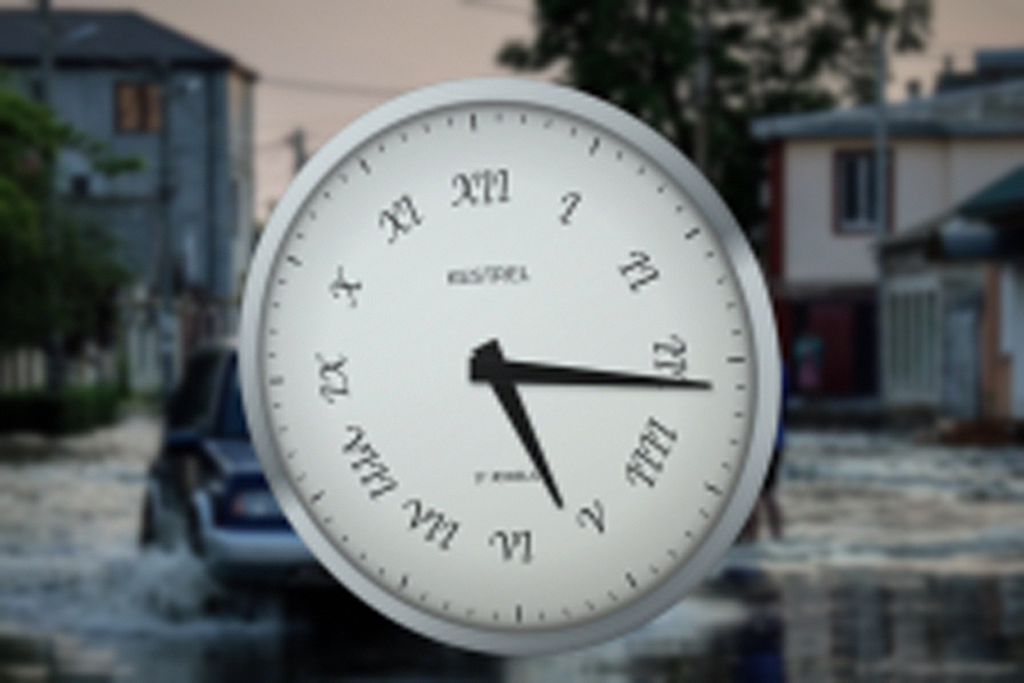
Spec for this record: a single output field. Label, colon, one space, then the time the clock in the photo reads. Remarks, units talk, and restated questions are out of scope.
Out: 5:16
